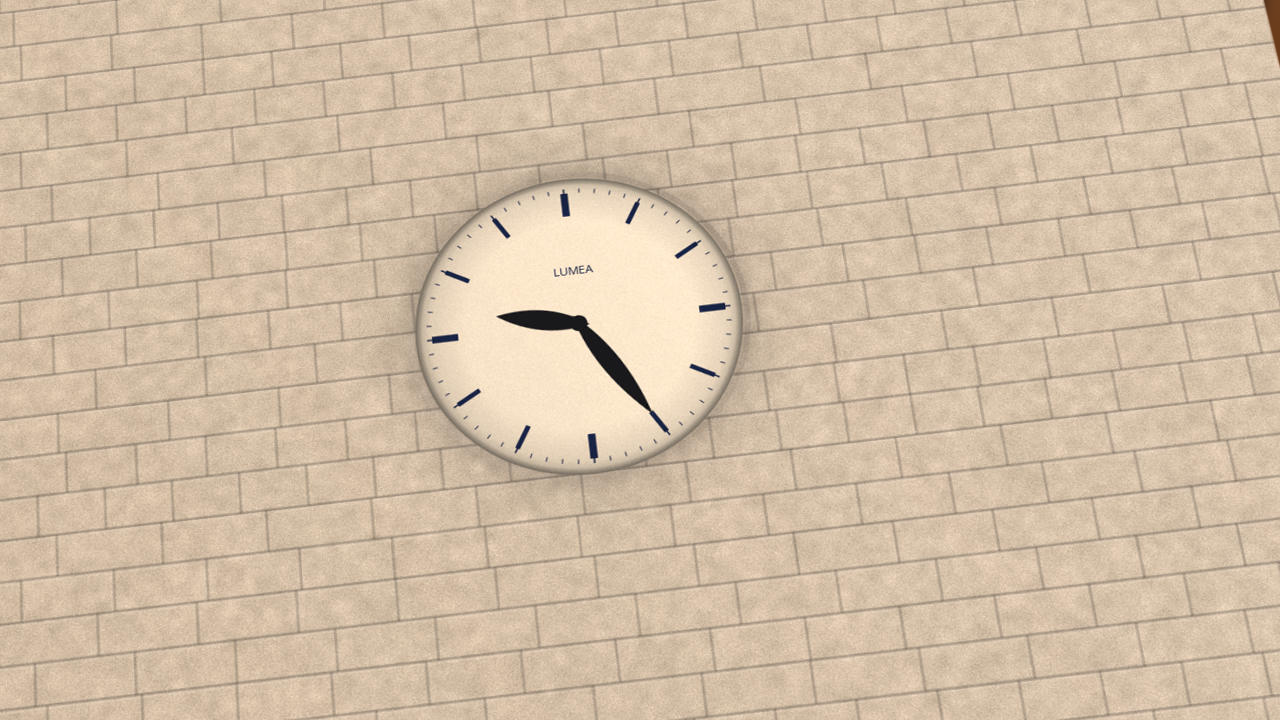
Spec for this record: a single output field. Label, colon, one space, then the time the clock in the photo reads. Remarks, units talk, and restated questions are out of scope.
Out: 9:25
